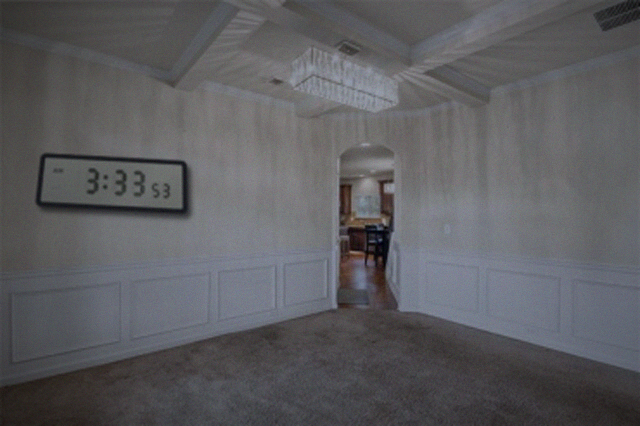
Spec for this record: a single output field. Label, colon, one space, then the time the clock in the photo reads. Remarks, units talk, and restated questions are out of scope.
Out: 3:33:53
